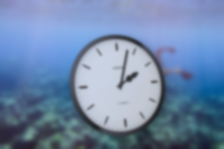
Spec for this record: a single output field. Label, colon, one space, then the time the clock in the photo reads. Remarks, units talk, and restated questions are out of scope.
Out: 2:03
